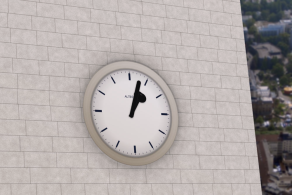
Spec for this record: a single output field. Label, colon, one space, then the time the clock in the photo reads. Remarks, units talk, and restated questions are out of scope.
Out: 1:03
